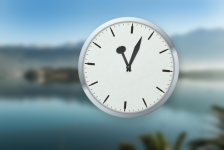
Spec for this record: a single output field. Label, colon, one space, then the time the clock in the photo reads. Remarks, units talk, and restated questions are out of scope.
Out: 11:03
